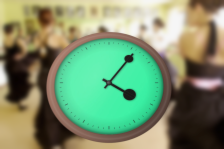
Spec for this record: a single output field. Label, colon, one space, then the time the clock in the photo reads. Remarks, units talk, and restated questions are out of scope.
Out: 4:06
